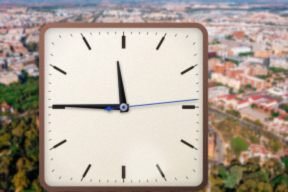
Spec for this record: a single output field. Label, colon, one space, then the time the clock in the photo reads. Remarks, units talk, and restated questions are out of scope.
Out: 11:45:14
